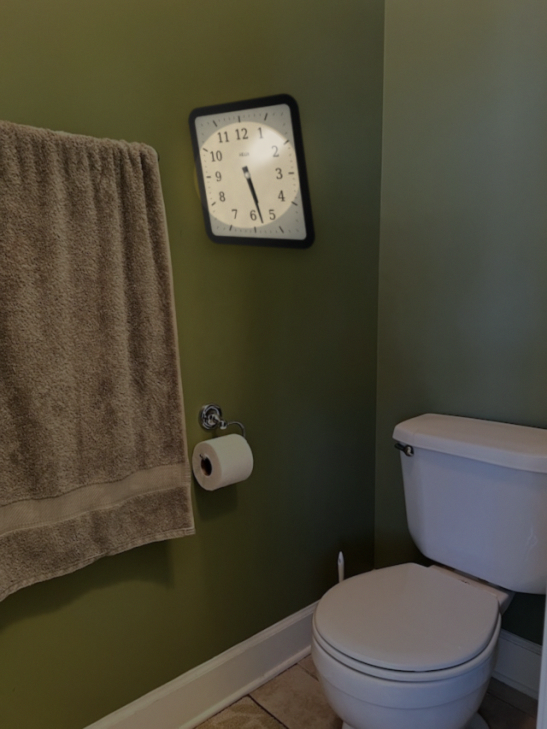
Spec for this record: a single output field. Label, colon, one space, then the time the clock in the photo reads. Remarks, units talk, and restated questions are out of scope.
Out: 5:28
